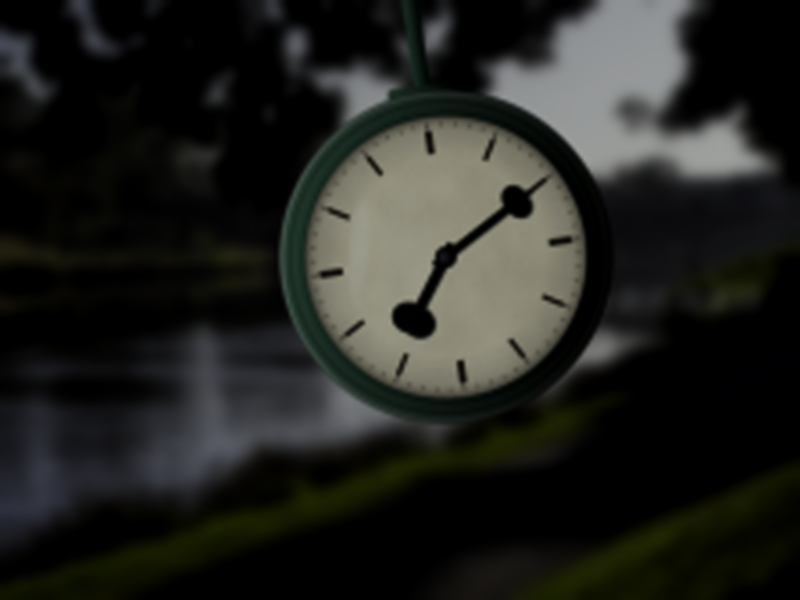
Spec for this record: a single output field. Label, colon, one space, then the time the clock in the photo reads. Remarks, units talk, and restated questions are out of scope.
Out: 7:10
